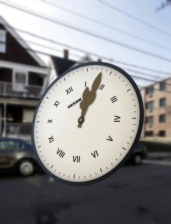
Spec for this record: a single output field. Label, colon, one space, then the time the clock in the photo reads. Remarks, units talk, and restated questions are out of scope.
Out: 1:08
